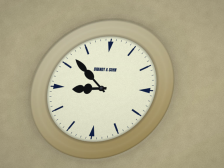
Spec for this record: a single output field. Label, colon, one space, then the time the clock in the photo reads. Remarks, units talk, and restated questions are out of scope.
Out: 8:52
